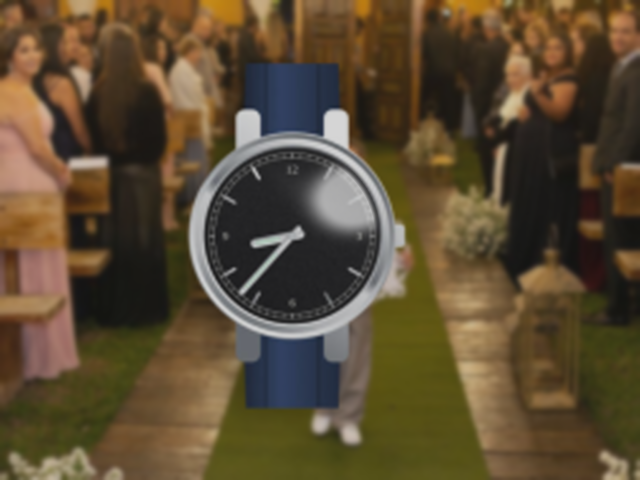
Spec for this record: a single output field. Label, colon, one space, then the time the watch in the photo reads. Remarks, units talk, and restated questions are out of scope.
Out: 8:37
